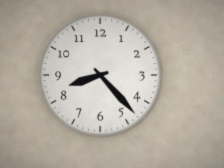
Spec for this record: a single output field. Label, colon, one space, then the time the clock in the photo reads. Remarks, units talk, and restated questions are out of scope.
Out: 8:23
